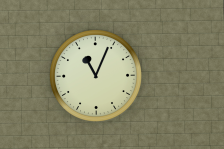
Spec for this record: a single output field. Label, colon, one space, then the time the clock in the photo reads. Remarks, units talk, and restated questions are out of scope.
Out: 11:04
